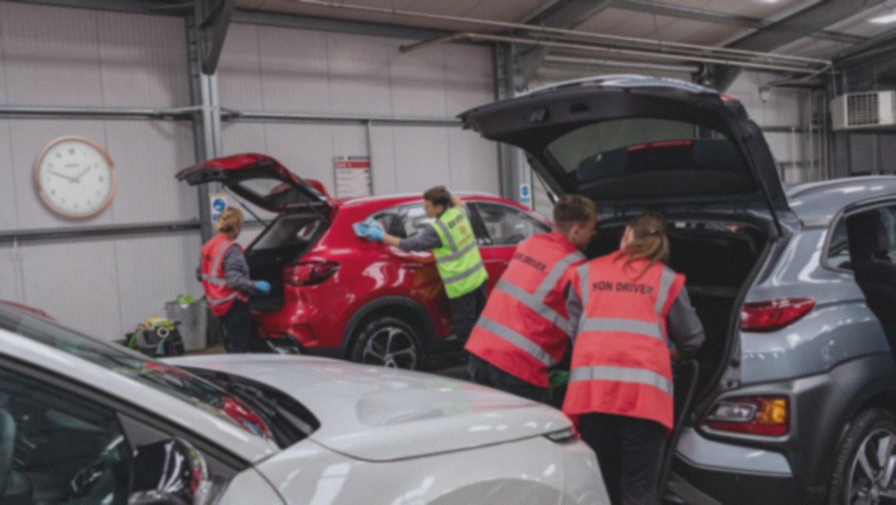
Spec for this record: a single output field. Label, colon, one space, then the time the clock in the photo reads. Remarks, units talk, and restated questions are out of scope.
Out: 1:48
